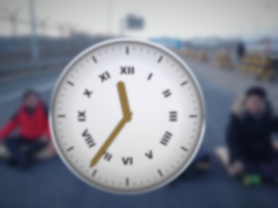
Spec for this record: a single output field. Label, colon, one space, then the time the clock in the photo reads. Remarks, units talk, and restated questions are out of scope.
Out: 11:36
